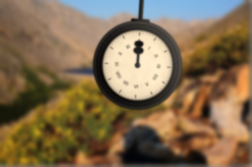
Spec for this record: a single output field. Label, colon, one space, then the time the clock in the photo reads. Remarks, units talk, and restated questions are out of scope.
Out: 12:00
